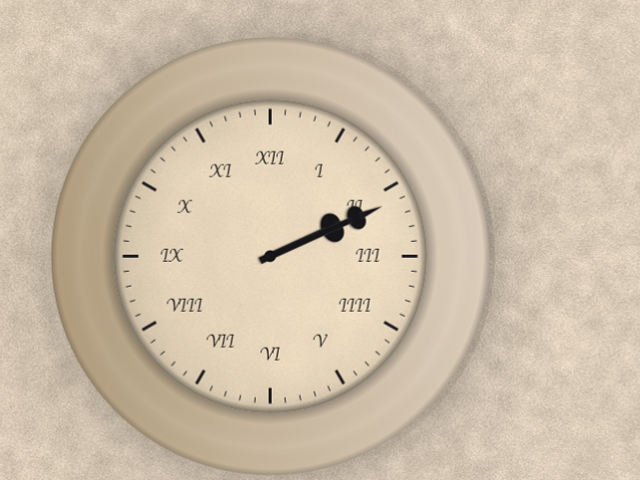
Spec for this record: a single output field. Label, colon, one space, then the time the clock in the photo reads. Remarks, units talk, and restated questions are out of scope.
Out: 2:11
